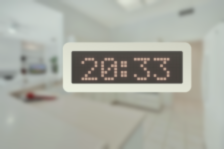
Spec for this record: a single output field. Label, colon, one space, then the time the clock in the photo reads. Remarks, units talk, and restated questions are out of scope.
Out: 20:33
